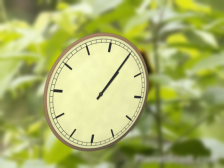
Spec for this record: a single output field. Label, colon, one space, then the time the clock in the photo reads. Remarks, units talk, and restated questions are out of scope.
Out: 1:05
